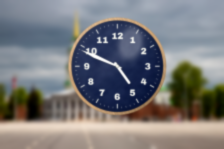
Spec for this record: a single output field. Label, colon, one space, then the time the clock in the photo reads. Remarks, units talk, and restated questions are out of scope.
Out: 4:49
